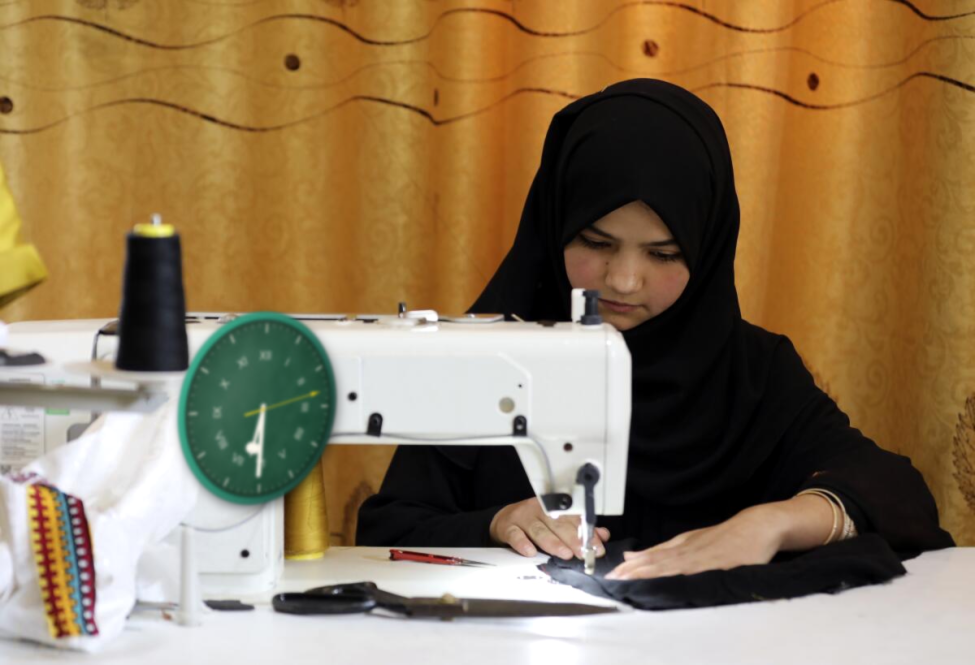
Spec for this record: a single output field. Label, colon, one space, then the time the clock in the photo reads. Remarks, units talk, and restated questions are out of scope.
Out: 6:30:13
